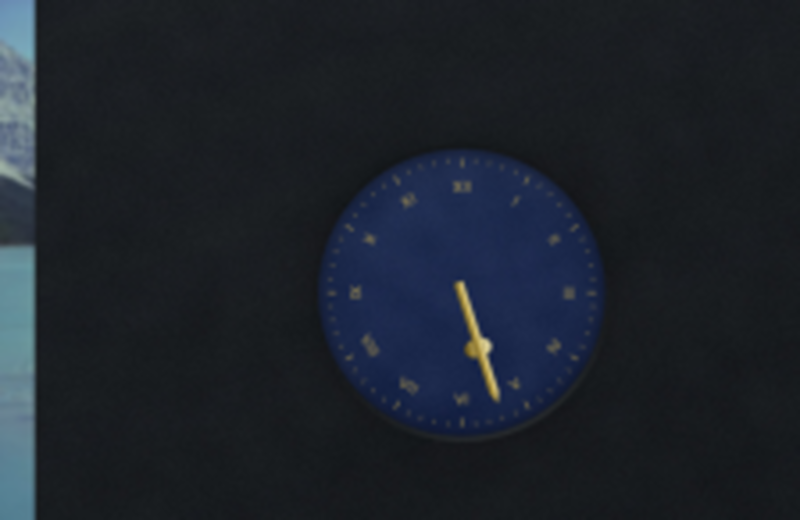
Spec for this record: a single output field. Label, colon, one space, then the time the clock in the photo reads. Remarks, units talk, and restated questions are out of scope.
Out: 5:27
